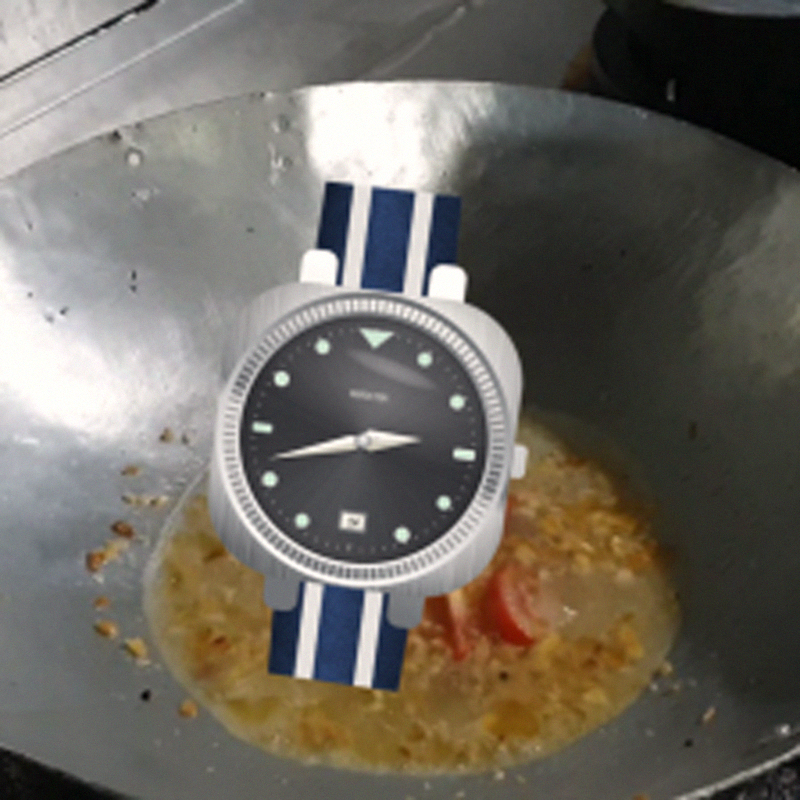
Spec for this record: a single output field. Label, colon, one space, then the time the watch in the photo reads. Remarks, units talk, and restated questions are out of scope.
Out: 2:42
